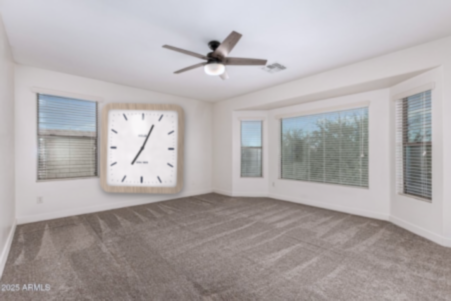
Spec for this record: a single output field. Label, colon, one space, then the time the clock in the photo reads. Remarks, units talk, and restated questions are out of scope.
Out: 7:04
